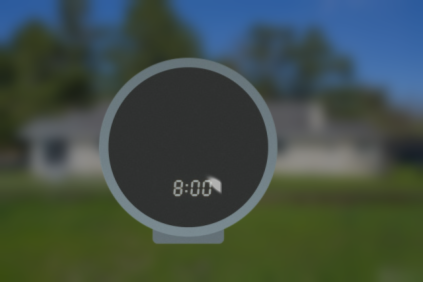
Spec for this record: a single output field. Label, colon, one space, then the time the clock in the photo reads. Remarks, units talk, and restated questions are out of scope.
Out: 8:00
